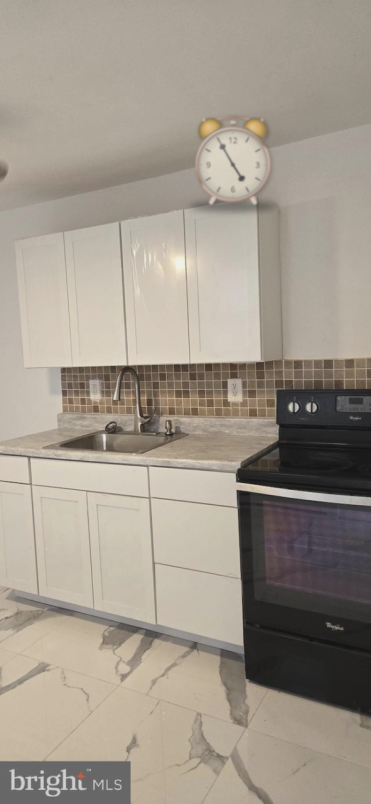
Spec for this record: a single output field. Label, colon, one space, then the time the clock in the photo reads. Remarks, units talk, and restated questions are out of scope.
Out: 4:55
